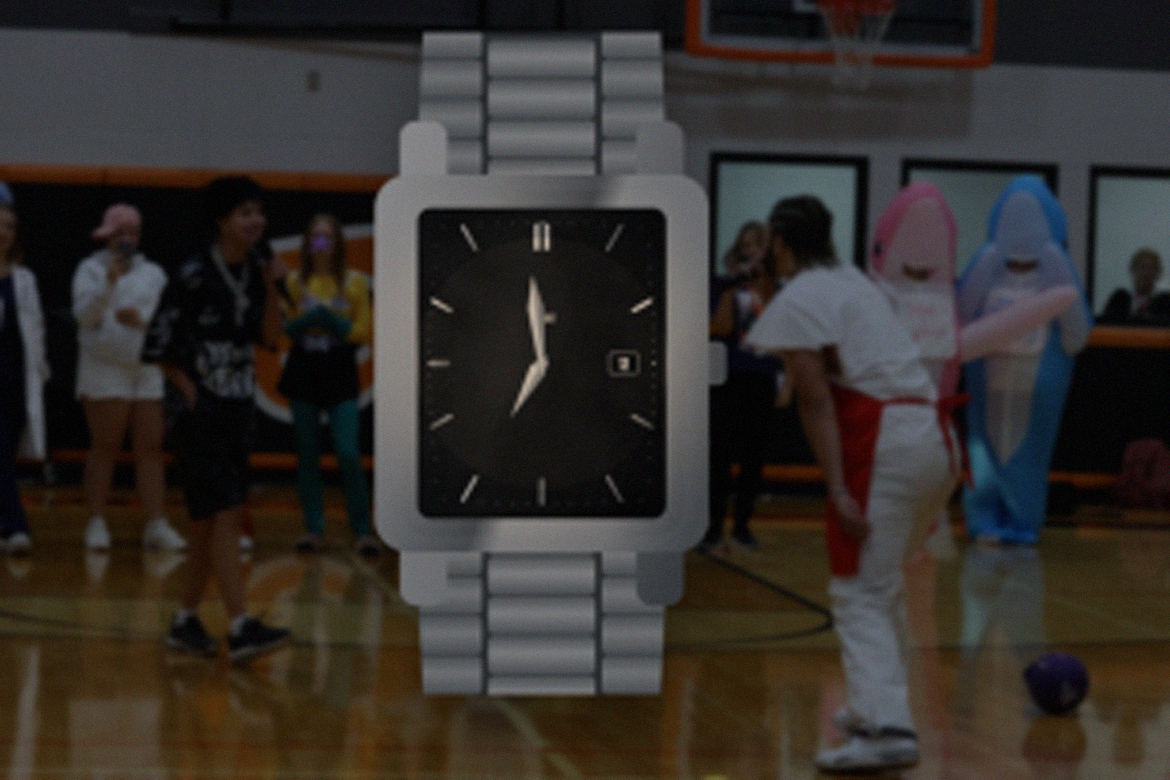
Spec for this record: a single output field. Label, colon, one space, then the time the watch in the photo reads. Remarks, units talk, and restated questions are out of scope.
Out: 6:59
